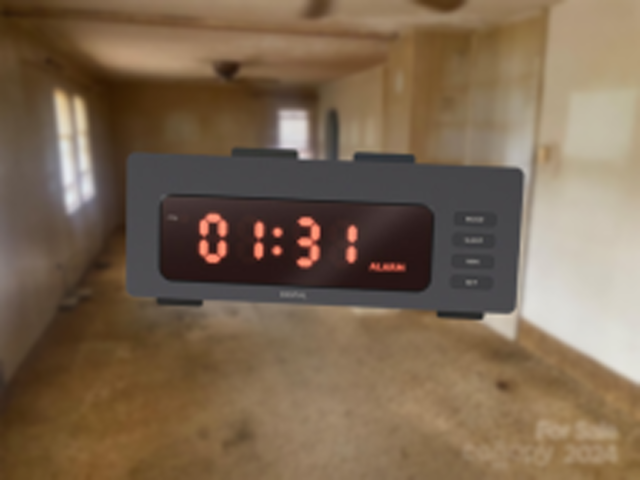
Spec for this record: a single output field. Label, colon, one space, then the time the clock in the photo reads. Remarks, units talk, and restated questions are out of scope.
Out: 1:31
